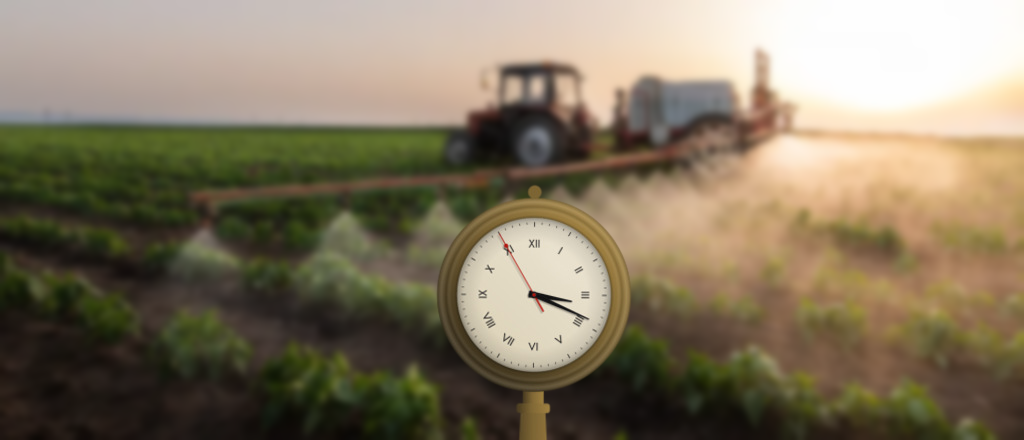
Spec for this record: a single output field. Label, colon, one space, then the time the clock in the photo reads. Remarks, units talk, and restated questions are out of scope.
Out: 3:18:55
